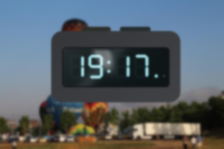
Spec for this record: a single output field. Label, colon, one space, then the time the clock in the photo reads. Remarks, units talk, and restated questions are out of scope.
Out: 19:17
